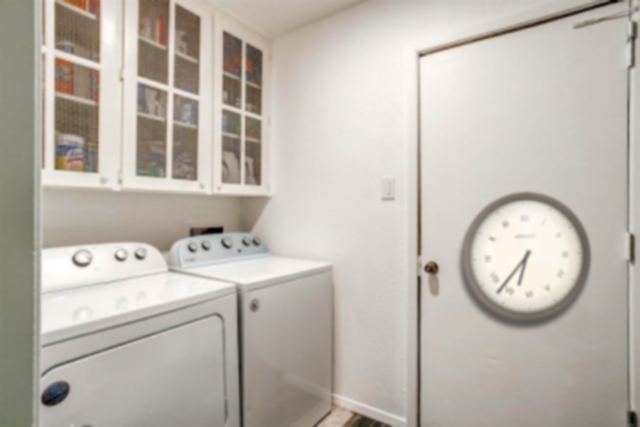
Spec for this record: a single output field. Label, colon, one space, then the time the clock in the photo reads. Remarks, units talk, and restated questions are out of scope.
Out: 6:37
